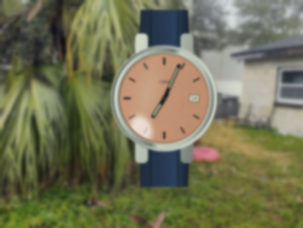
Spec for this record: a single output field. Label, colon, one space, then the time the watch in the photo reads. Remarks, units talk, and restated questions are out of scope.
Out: 7:04
